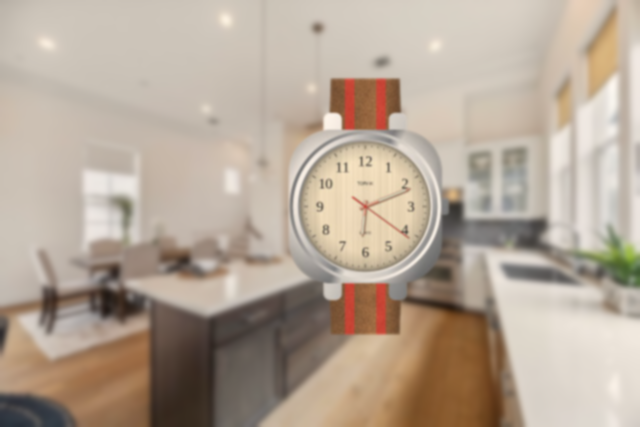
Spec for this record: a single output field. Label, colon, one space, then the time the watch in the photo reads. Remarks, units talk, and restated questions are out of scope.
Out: 6:11:21
